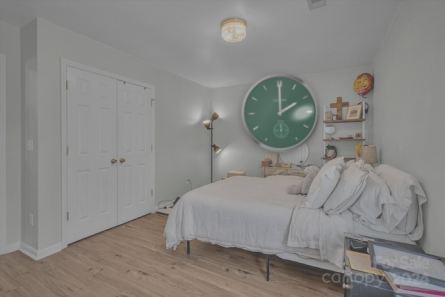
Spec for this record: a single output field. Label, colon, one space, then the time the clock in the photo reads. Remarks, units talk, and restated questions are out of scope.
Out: 2:00
